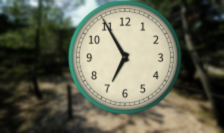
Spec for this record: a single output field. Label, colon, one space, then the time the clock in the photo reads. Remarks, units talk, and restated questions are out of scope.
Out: 6:55
